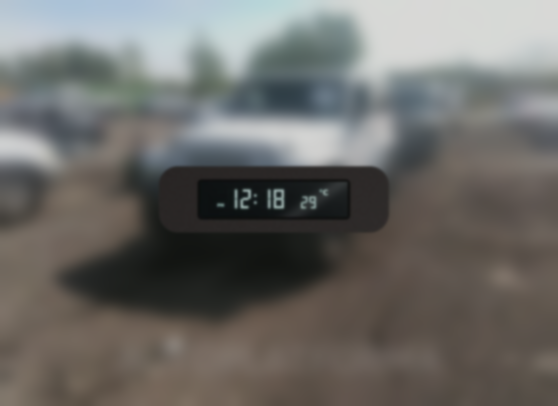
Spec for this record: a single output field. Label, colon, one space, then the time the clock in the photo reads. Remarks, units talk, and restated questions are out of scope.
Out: 12:18
